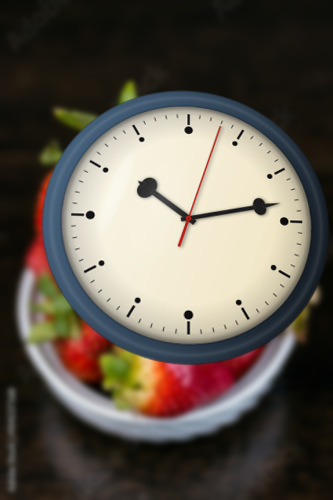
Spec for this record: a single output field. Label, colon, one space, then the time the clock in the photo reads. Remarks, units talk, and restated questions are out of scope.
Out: 10:13:03
